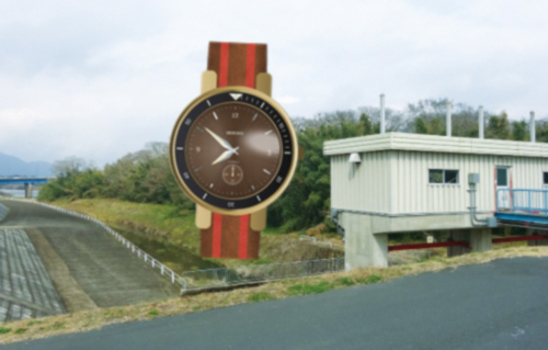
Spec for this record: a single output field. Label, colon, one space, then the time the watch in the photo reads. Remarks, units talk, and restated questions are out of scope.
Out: 7:51
